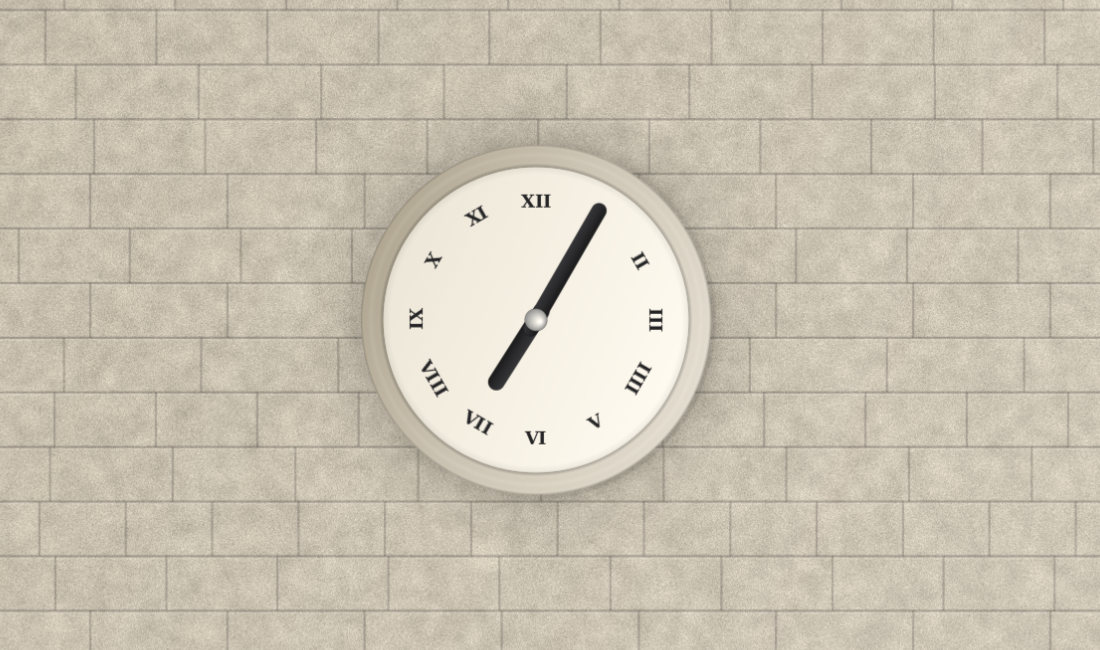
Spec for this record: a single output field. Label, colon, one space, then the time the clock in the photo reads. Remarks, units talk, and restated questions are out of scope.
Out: 7:05
